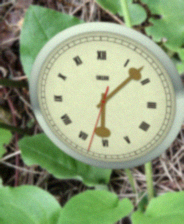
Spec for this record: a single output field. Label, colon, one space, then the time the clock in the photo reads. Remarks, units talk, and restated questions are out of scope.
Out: 6:07:33
